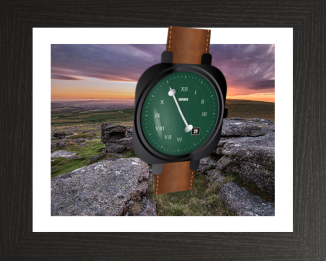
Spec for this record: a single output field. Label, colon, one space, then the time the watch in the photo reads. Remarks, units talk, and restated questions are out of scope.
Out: 4:55
